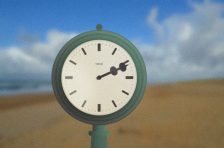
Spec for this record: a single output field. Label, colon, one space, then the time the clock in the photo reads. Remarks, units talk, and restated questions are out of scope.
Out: 2:11
